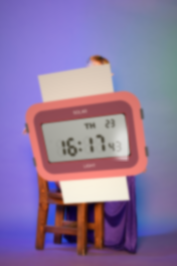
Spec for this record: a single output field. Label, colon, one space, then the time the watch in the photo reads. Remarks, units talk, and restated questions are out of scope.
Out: 16:17
